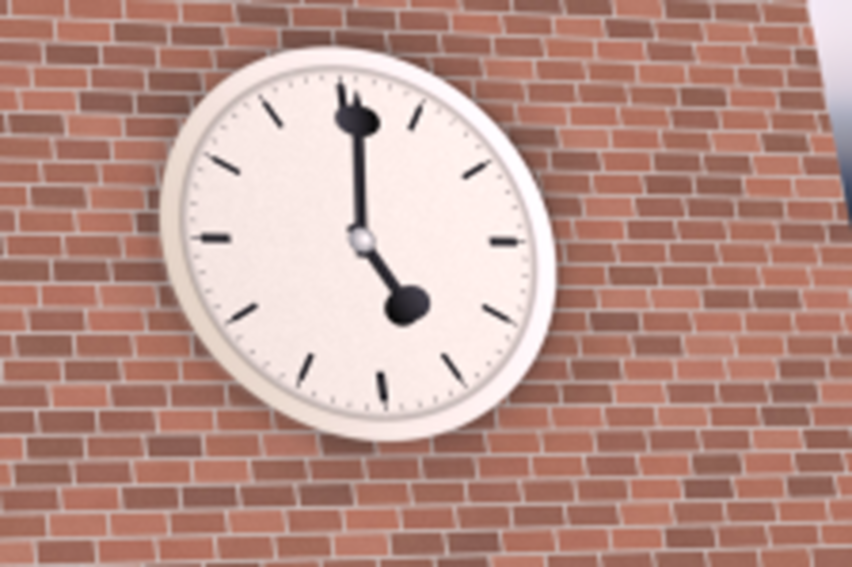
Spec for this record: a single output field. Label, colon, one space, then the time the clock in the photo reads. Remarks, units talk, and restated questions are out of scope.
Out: 5:01
